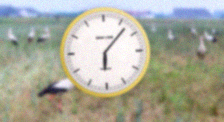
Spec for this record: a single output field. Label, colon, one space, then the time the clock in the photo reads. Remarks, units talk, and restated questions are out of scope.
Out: 6:07
